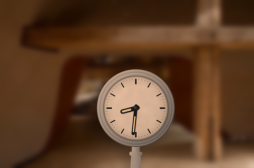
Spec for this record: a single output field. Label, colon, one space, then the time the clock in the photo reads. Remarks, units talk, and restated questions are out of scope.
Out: 8:31
